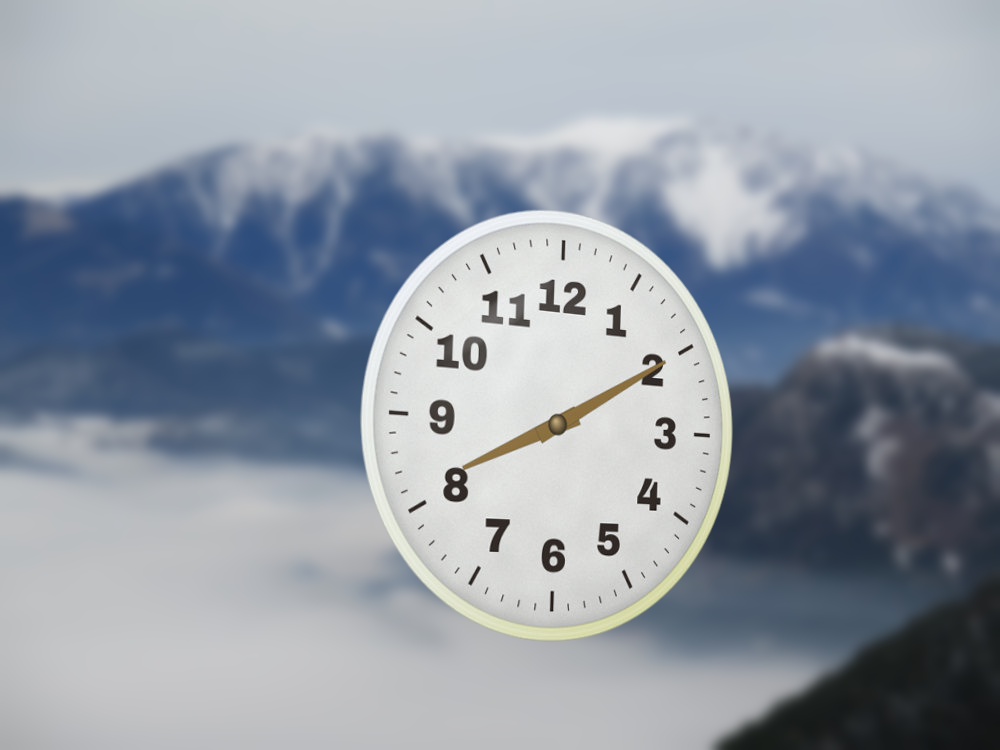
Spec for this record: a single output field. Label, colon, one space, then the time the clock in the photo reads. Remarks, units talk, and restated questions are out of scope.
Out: 8:10
